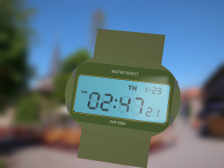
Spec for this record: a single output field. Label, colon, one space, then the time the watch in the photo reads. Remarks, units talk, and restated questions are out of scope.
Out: 2:47:21
